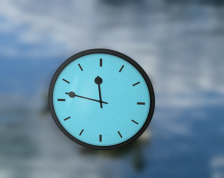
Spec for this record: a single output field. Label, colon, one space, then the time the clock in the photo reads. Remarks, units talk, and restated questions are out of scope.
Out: 11:47
